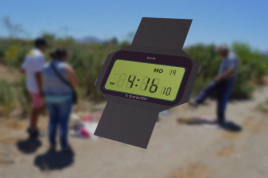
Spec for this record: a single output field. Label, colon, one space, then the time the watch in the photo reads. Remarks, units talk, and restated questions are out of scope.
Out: 4:16:10
